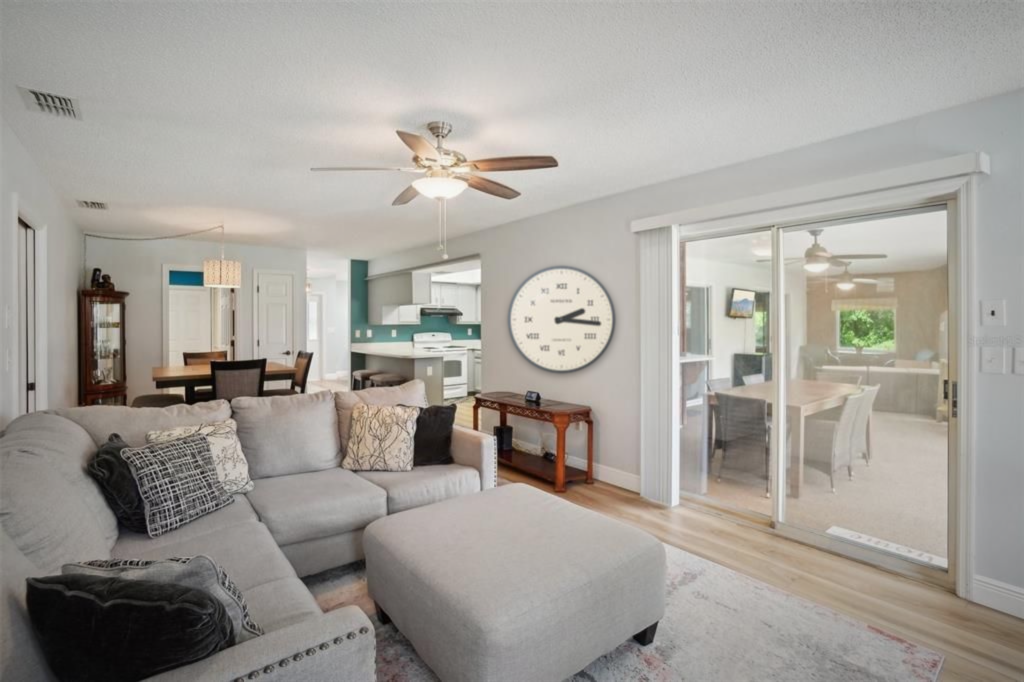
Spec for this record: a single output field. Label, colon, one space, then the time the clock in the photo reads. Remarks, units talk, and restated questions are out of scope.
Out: 2:16
